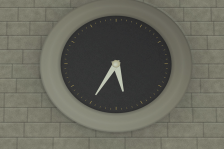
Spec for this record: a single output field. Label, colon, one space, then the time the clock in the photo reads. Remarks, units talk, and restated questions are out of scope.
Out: 5:35
